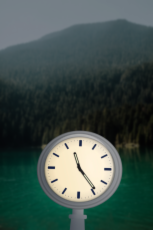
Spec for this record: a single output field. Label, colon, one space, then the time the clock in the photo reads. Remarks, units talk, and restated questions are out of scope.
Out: 11:24
